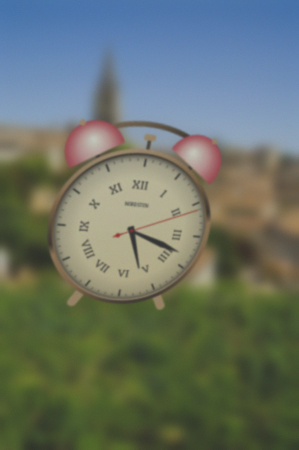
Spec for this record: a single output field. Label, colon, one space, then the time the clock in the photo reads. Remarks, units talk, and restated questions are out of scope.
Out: 5:18:11
